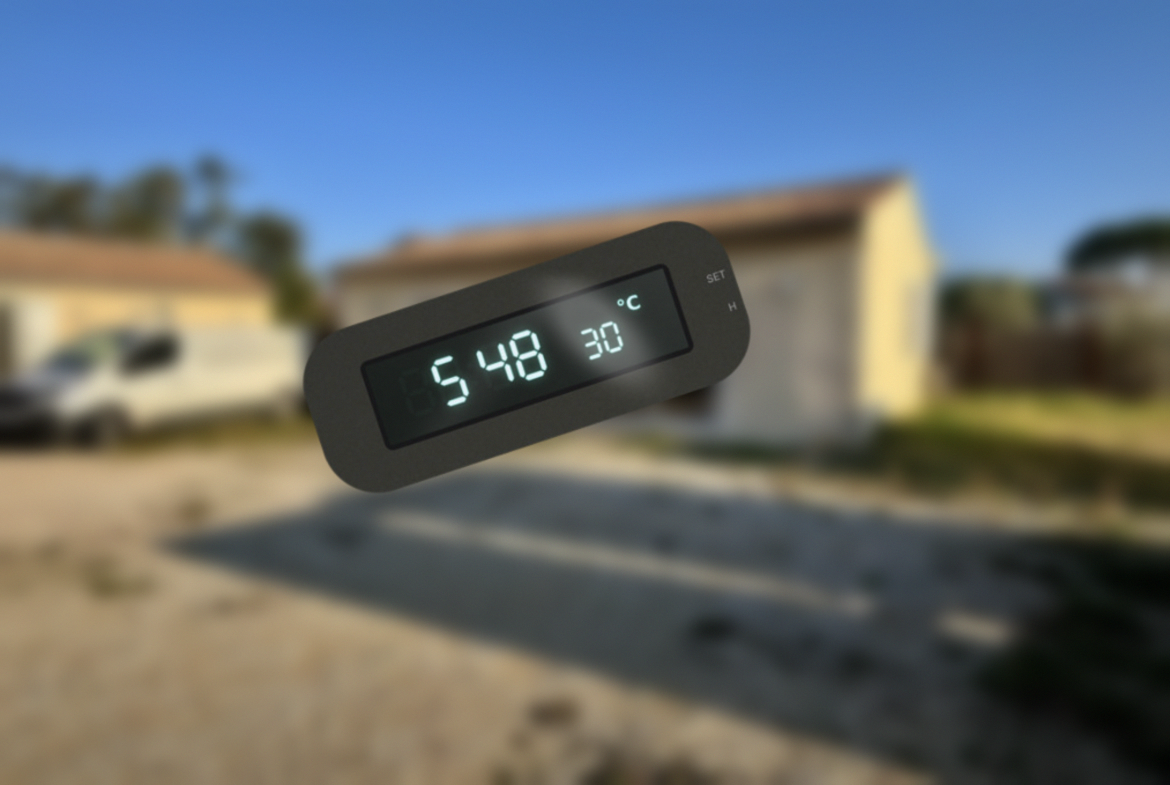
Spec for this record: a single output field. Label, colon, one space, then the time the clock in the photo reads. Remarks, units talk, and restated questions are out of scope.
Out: 5:48
